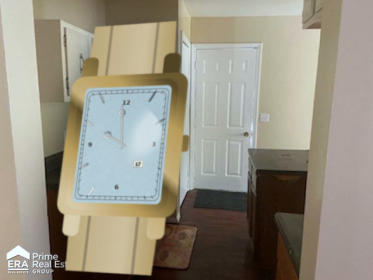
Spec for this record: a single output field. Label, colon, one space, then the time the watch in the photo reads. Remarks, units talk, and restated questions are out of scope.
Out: 9:59
